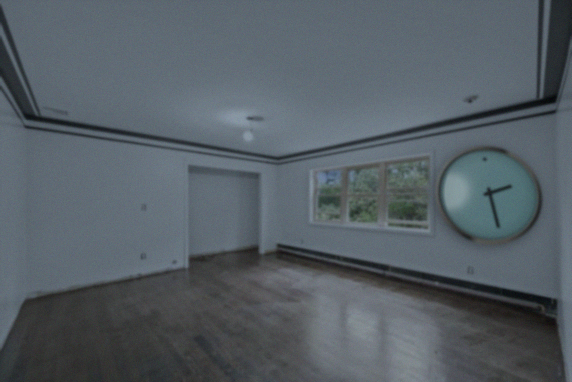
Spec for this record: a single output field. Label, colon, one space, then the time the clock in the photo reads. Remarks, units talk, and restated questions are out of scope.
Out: 2:29
